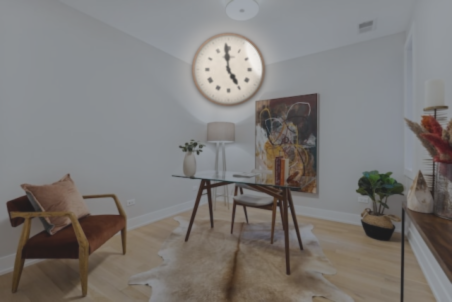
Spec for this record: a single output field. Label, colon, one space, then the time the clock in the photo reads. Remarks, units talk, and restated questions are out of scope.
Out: 4:59
